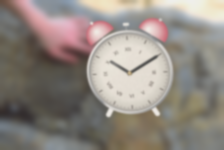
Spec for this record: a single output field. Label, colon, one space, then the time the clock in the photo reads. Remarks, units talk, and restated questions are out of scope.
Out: 10:10
